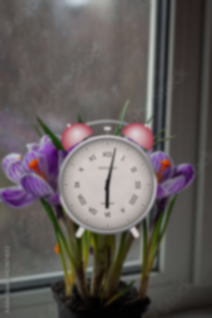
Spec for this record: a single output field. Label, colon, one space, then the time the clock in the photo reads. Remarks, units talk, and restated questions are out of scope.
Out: 6:02
